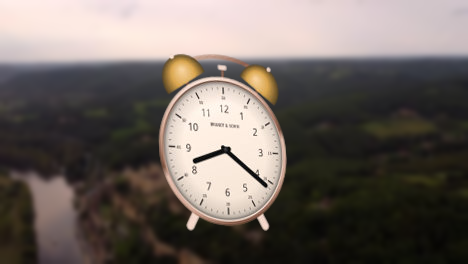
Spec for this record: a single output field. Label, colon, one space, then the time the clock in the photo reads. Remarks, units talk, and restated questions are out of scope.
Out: 8:21
